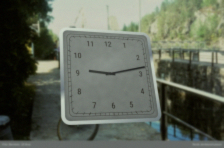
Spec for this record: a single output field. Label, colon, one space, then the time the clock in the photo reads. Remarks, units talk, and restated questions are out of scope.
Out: 9:13
